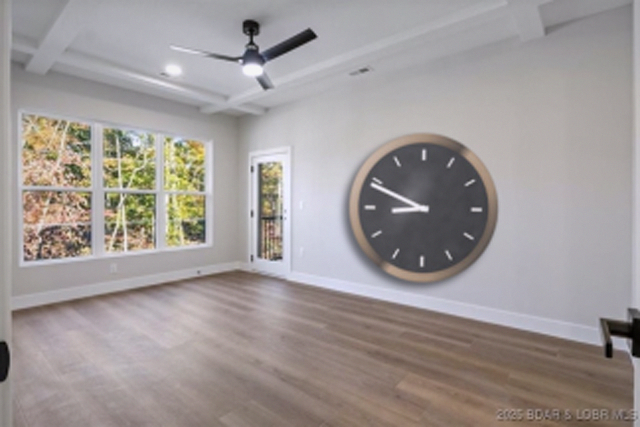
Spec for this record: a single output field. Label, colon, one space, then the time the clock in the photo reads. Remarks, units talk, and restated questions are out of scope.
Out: 8:49
